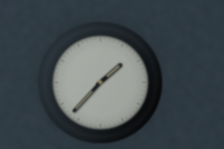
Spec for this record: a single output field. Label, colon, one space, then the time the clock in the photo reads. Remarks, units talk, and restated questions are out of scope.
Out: 1:37
